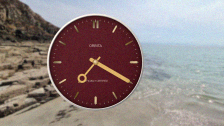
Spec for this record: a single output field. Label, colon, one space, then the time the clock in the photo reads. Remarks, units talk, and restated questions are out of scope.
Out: 7:20
